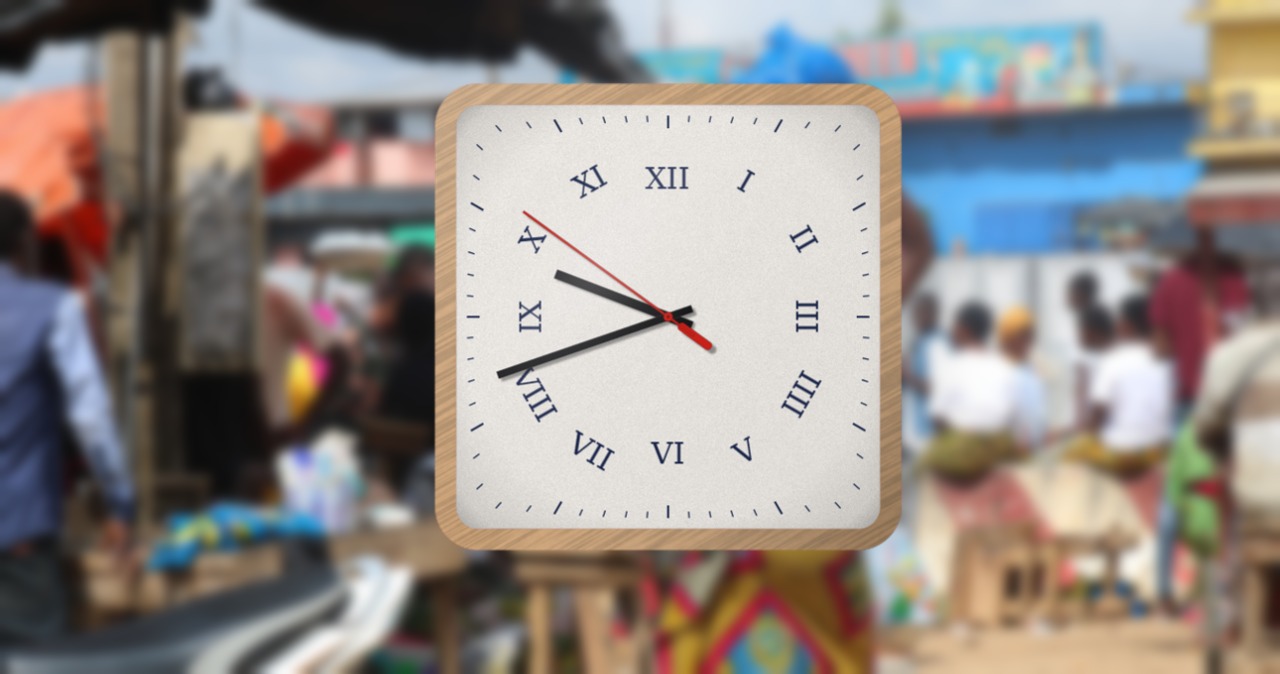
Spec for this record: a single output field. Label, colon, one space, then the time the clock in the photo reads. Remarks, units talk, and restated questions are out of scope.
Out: 9:41:51
